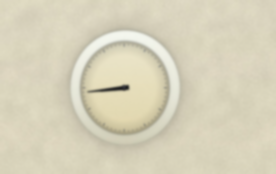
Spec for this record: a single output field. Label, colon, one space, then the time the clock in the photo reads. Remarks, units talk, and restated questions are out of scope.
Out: 8:44
